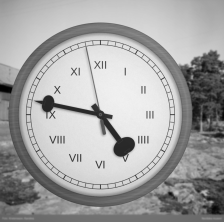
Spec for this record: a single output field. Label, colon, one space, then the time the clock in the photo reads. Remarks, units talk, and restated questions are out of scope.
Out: 4:46:58
